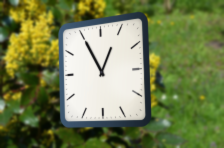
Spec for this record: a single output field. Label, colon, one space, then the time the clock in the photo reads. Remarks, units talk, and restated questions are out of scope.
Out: 12:55
